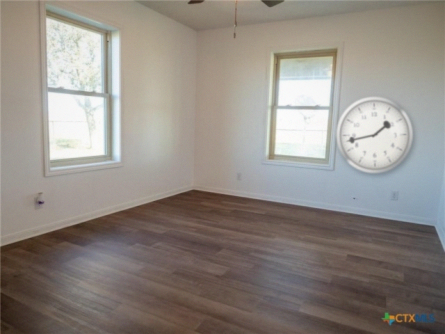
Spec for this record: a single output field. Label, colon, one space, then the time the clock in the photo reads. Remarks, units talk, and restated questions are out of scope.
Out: 1:43
